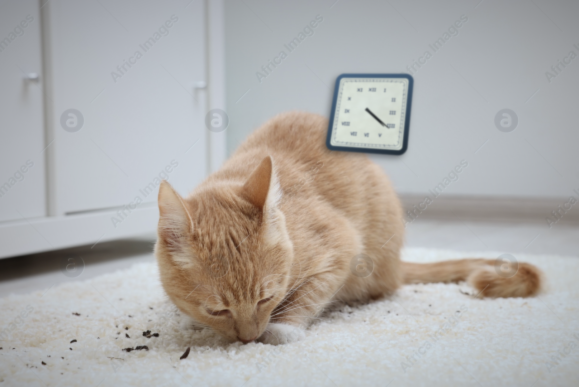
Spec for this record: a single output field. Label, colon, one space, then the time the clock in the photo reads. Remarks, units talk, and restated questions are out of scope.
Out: 4:21
